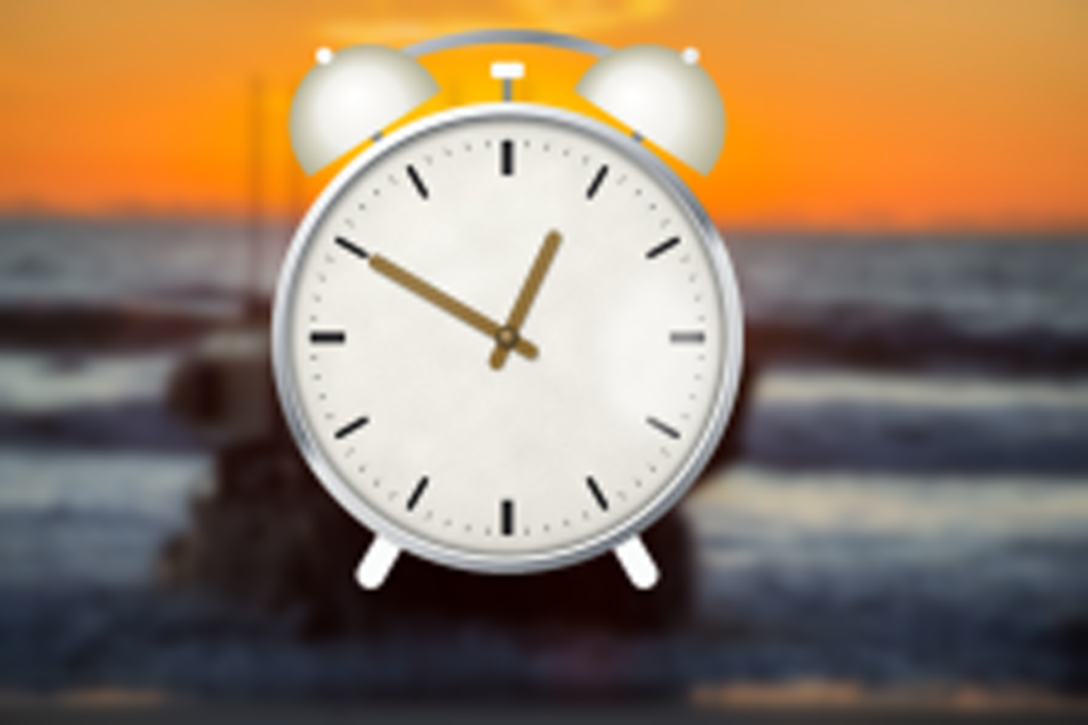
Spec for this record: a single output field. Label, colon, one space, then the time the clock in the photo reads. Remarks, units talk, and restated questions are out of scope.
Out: 12:50
